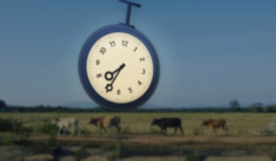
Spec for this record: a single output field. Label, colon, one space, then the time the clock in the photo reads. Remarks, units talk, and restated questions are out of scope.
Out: 7:34
